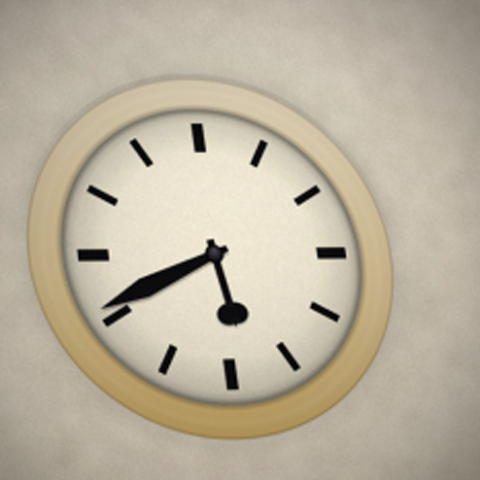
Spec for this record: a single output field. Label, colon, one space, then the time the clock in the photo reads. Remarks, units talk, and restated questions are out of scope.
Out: 5:41
